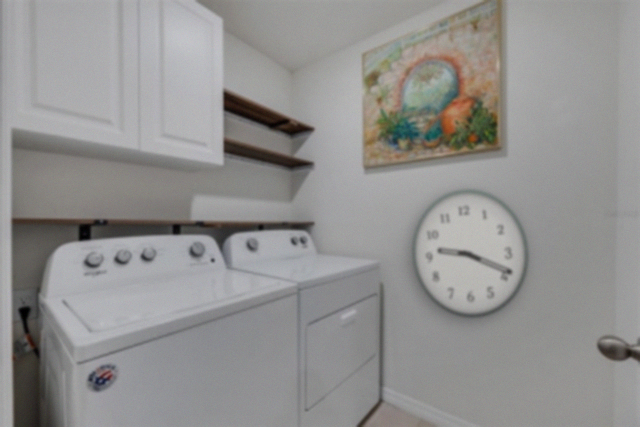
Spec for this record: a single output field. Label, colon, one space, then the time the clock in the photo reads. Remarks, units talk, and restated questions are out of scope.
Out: 9:19
